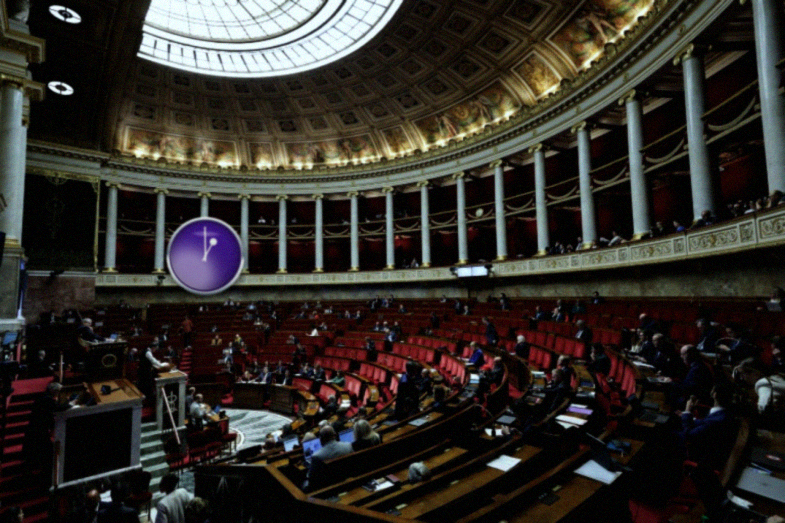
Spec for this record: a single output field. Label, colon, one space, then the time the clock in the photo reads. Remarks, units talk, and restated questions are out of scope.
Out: 1:00
